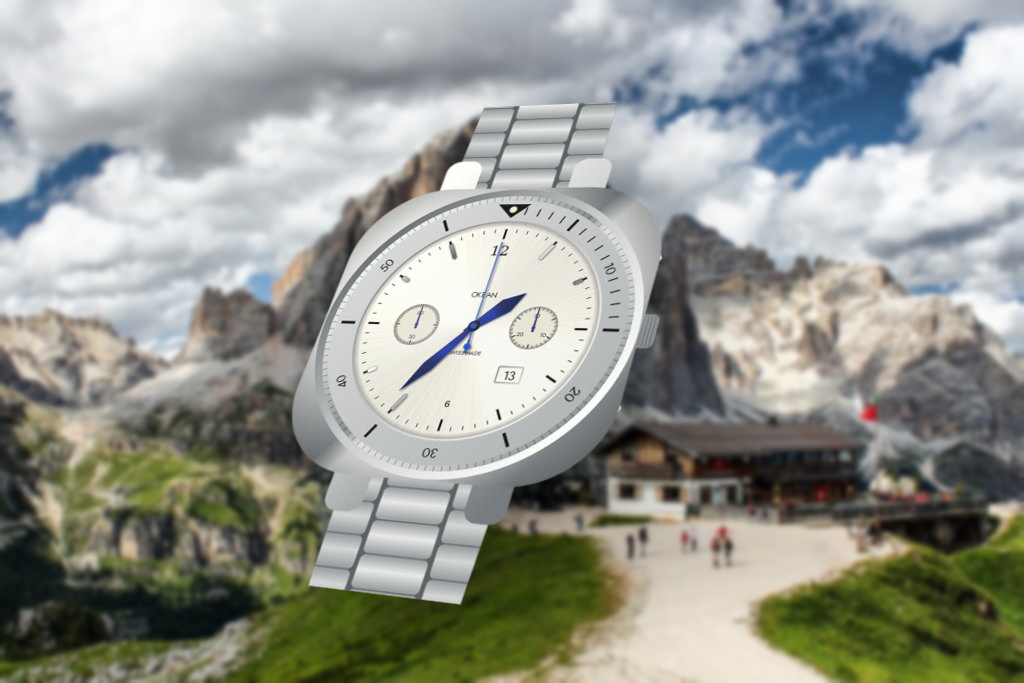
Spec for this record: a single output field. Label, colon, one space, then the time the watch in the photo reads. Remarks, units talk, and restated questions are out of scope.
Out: 1:36
